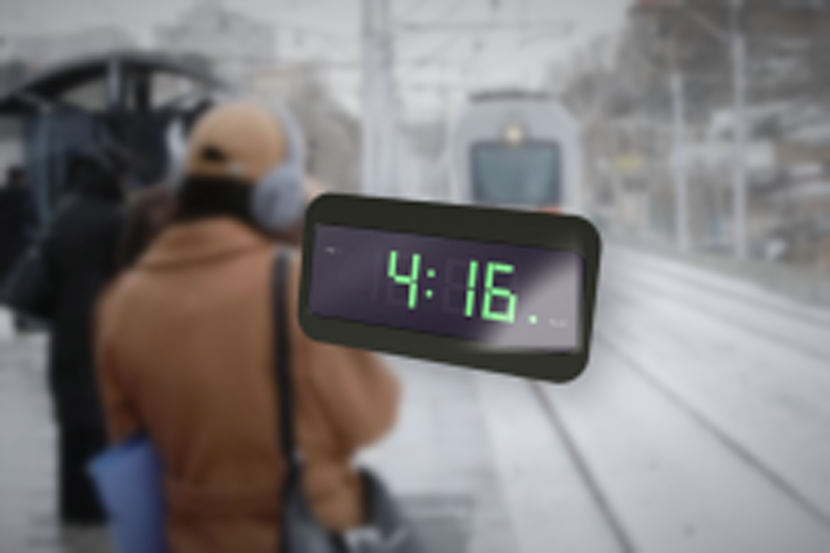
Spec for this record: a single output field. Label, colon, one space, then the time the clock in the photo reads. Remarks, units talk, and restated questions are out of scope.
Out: 4:16
